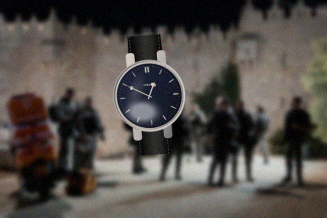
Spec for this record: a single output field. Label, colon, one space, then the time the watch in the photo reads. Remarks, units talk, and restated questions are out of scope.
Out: 12:50
